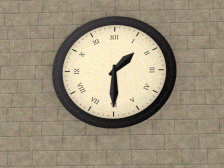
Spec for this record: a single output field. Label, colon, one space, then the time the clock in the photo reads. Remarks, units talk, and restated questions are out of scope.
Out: 1:30
